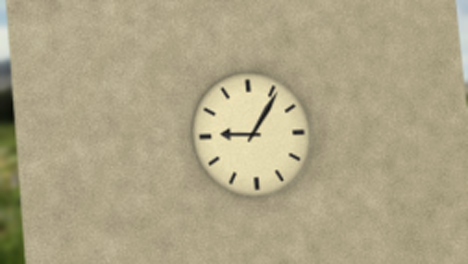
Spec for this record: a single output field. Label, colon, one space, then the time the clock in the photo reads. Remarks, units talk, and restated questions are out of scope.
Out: 9:06
